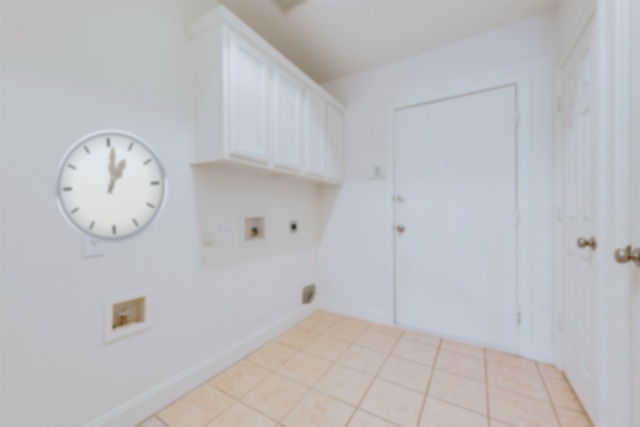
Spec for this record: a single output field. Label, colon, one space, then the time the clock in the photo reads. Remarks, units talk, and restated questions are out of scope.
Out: 1:01
